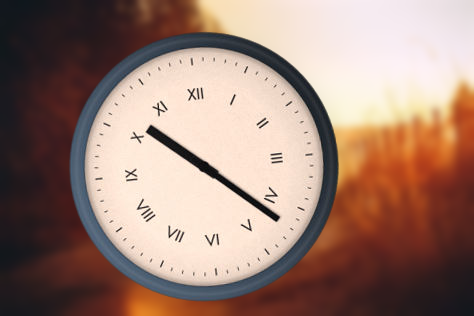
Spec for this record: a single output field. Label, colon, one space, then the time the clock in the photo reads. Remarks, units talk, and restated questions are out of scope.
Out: 10:22
